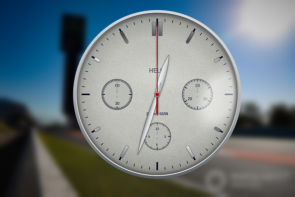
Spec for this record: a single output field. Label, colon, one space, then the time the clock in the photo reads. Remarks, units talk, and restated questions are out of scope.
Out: 12:33
